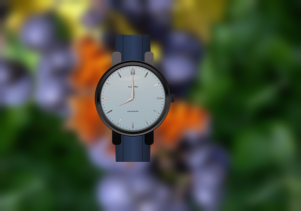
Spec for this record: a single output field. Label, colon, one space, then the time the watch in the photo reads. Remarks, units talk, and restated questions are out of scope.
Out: 8:00
